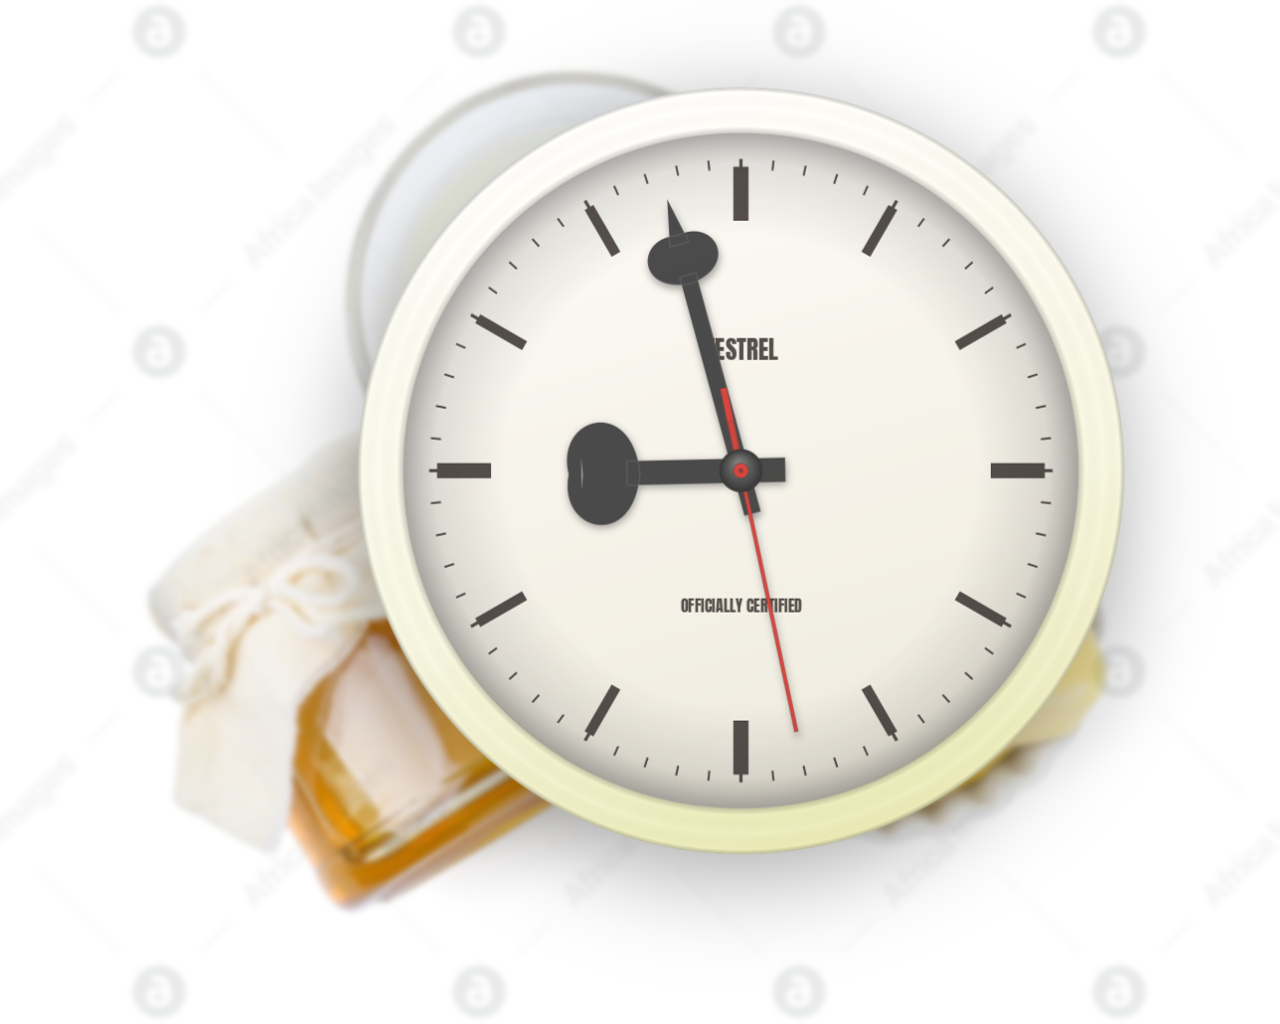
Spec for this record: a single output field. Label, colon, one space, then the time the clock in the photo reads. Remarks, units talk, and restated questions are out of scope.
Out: 8:57:28
